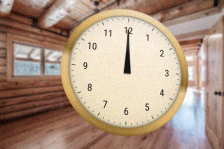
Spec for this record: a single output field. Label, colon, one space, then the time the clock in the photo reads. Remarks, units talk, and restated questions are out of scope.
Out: 12:00
